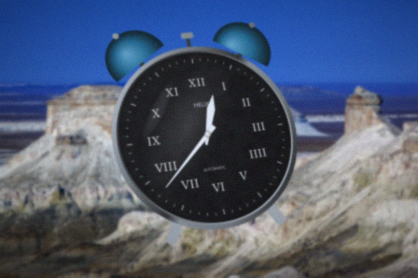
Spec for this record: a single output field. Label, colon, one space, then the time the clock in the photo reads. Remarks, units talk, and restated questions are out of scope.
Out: 12:38
